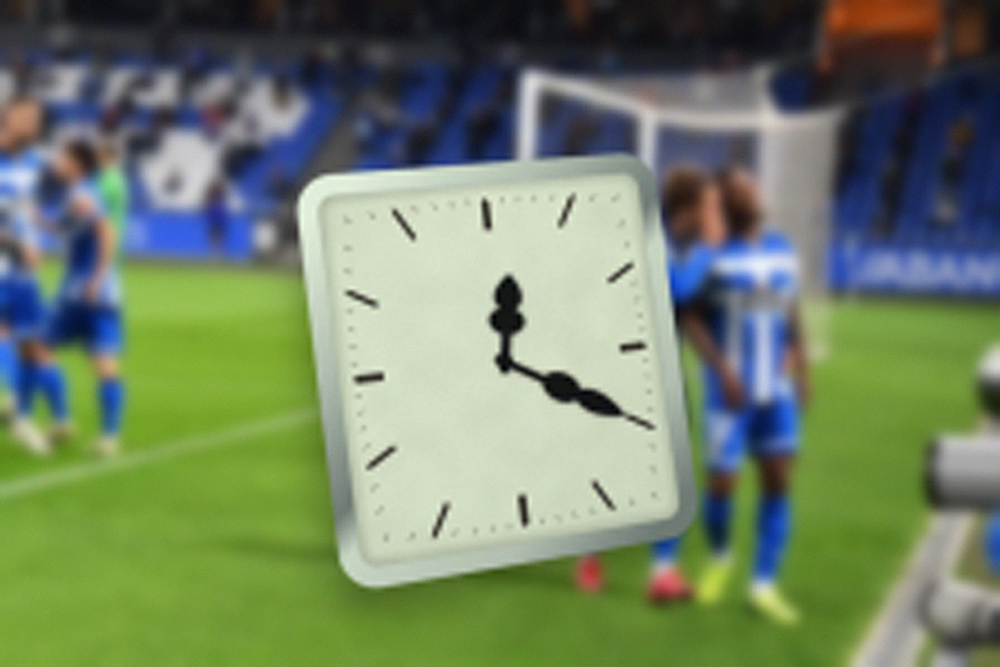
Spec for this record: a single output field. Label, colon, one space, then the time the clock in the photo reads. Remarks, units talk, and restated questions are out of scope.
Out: 12:20
